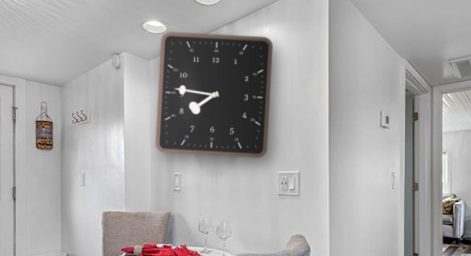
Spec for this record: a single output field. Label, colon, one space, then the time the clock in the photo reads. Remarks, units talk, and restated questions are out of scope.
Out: 7:46
